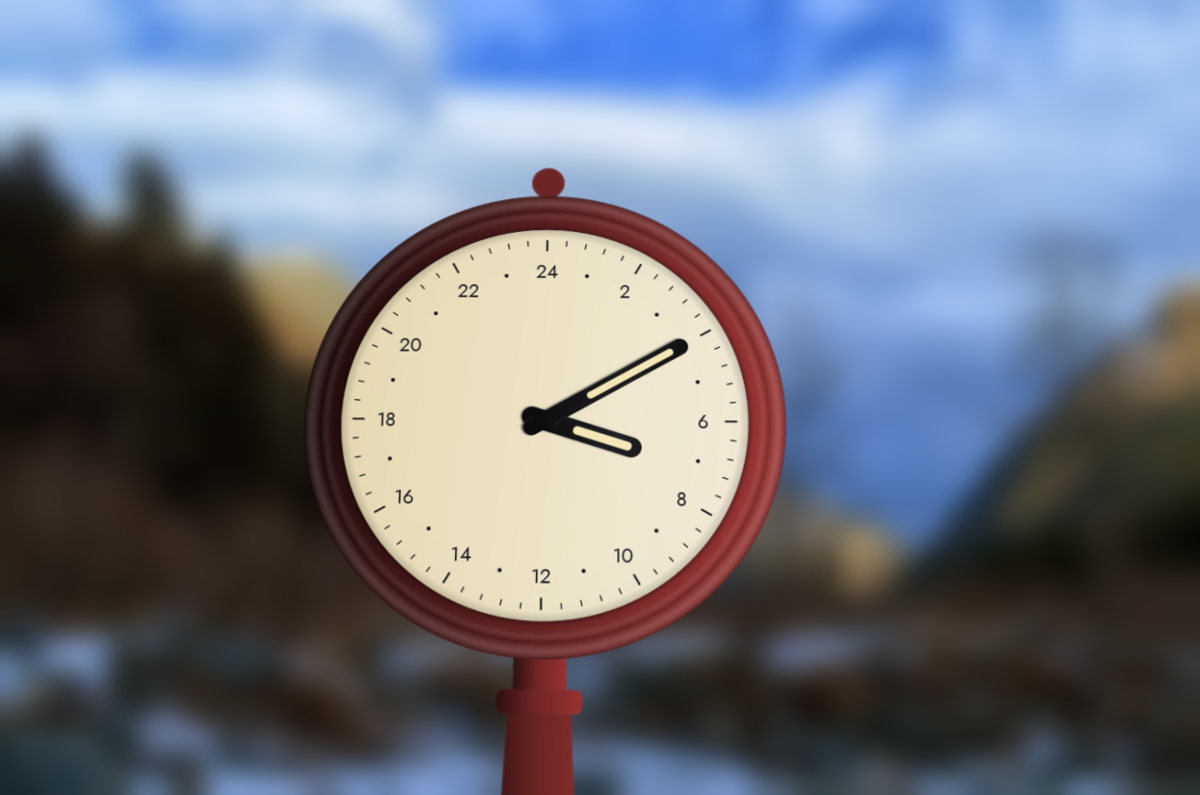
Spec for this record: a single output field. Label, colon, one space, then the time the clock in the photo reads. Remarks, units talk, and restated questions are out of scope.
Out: 7:10
